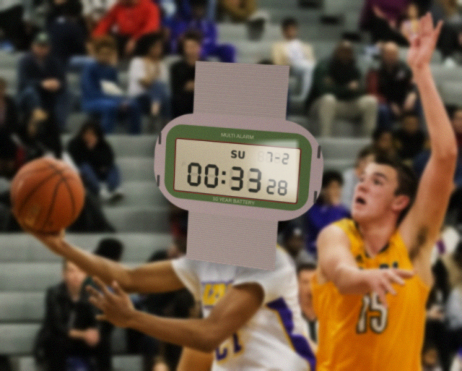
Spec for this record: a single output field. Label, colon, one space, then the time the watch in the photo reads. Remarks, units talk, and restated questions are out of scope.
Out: 0:33:28
